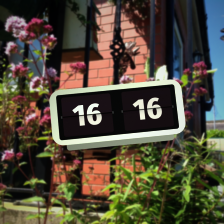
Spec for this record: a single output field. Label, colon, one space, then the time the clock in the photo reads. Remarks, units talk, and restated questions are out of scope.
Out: 16:16
